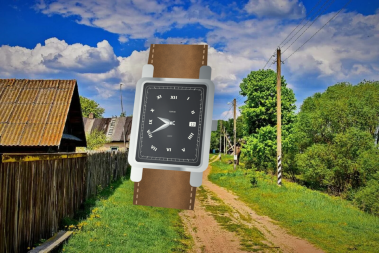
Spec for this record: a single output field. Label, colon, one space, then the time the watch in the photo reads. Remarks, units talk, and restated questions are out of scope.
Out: 9:40
